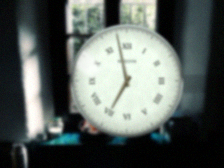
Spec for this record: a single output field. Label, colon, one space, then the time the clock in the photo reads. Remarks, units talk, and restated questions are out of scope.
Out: 6:58
